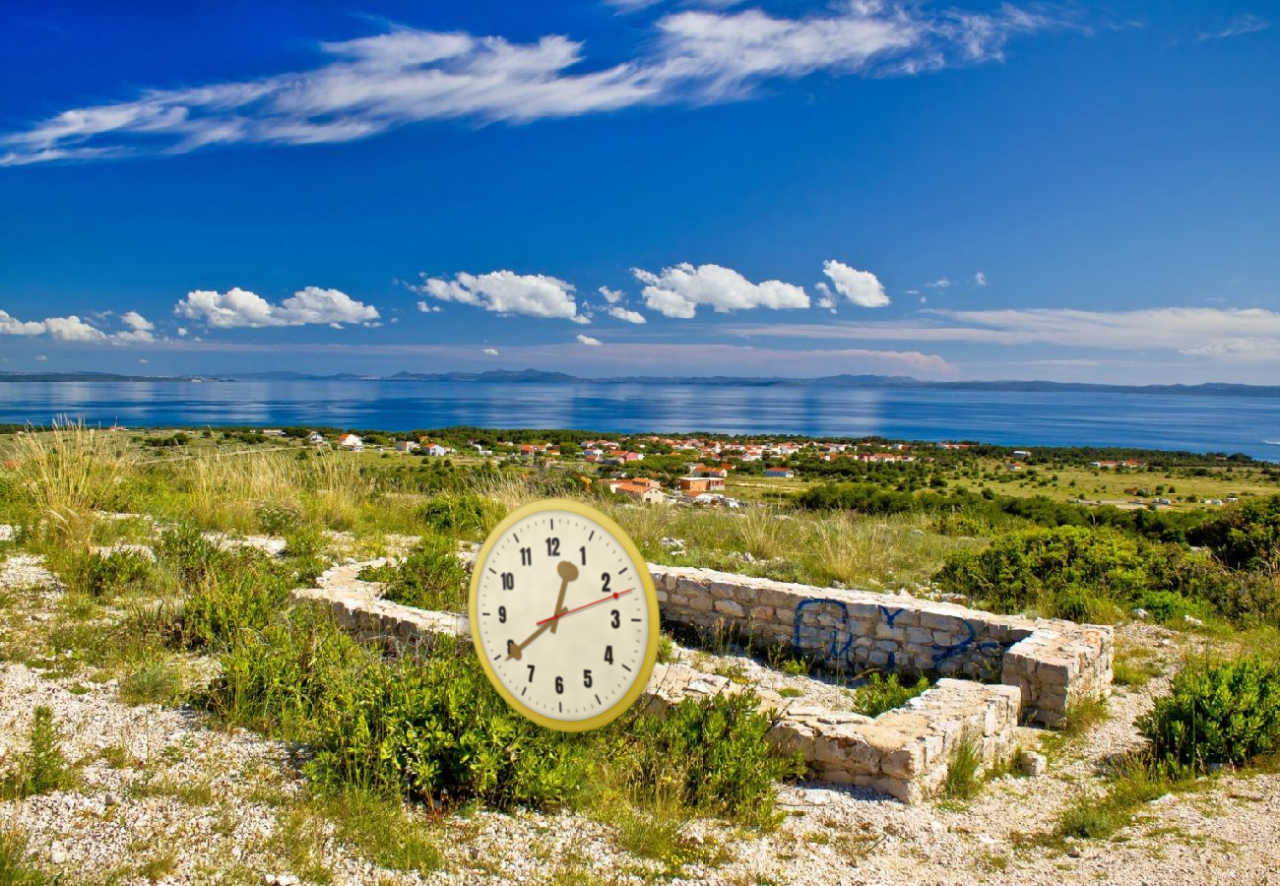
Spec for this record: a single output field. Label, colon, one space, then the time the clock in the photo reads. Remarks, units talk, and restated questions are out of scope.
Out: 12:39:12
